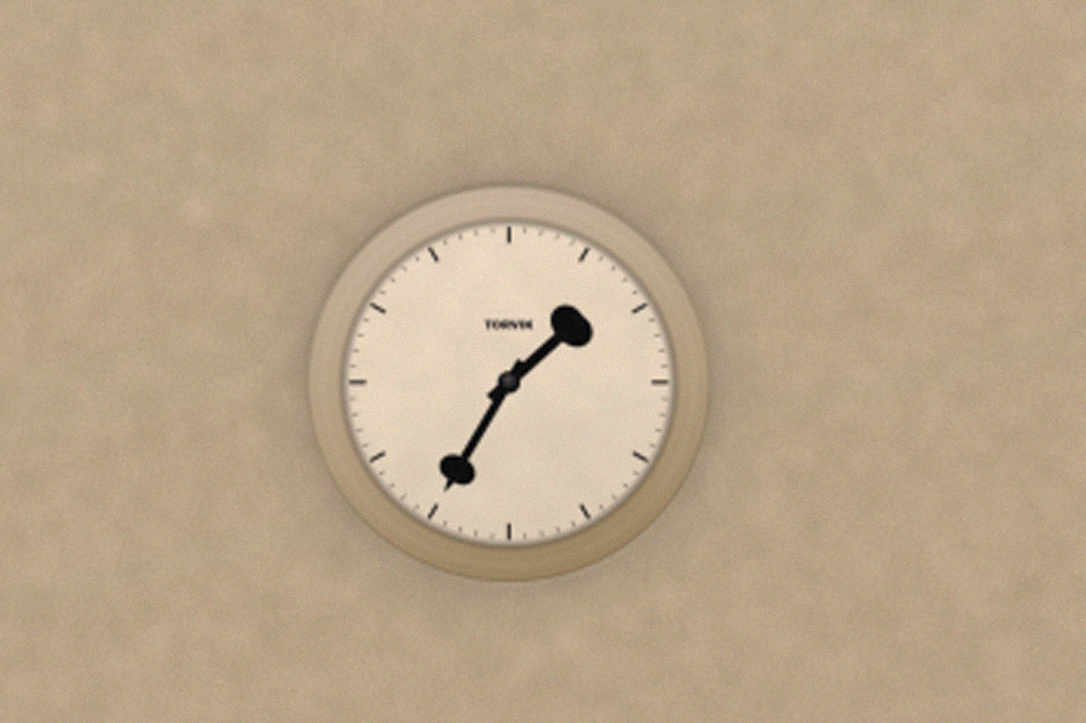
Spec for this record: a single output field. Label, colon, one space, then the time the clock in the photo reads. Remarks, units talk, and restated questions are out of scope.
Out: 1:35
